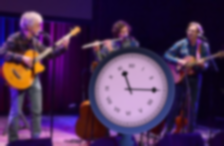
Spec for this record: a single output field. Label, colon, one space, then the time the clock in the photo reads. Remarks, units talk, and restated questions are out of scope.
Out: 11:15
